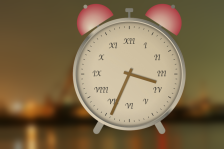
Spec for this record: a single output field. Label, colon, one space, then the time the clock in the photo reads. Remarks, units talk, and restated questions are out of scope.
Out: 3:34
